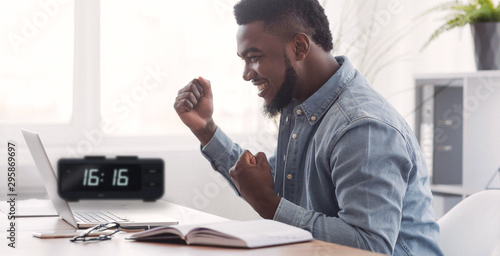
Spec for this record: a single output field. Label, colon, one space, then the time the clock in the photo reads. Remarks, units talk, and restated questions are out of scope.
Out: 16:16
